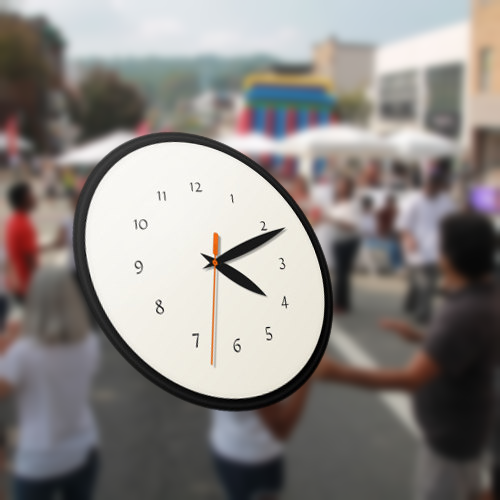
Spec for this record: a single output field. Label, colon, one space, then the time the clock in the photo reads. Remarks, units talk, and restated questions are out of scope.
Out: 4:11:33
